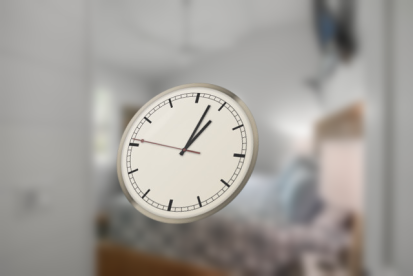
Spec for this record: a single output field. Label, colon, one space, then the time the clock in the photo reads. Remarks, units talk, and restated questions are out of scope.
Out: 1:02:46
